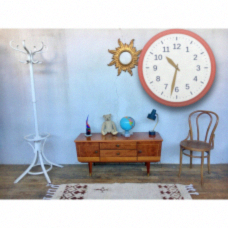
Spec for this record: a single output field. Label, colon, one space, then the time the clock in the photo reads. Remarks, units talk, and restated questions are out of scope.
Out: 10:32
